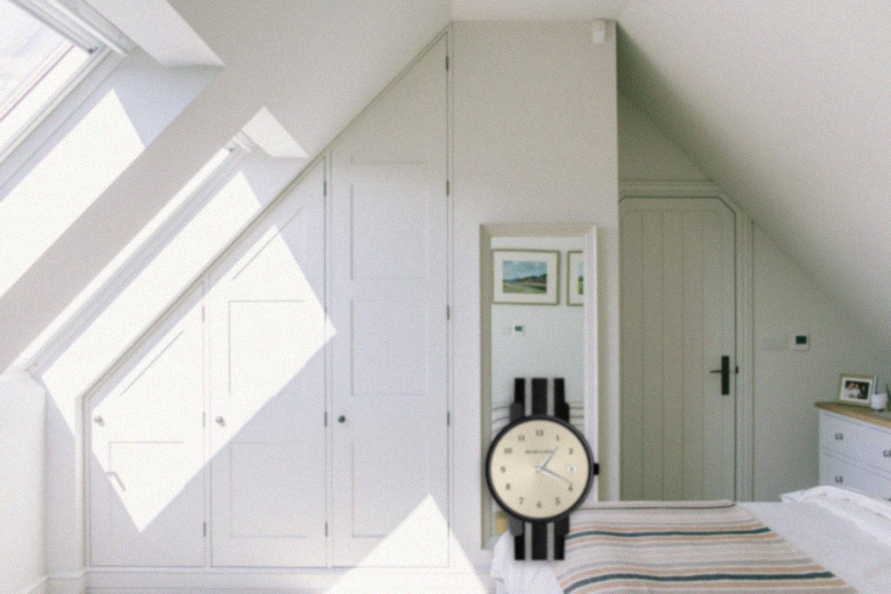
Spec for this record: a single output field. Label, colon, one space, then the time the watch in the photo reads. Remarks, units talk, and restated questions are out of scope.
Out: 1:19
